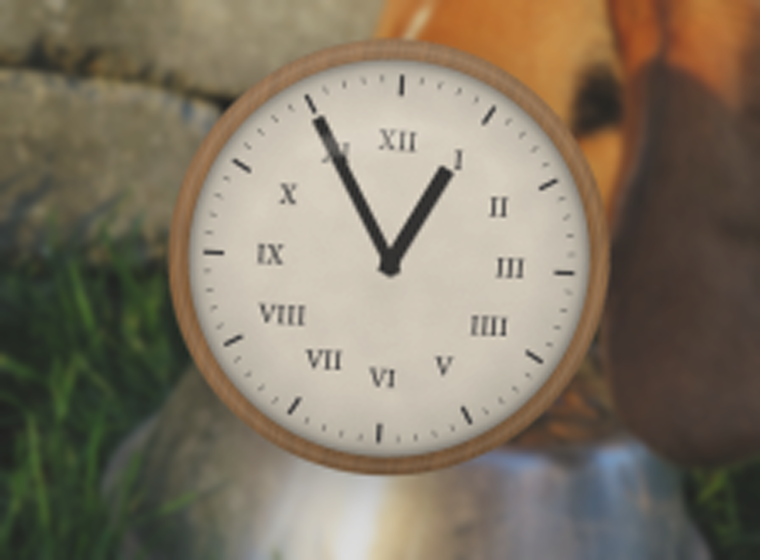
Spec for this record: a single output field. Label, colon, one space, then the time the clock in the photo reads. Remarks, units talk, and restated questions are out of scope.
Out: 12:55
